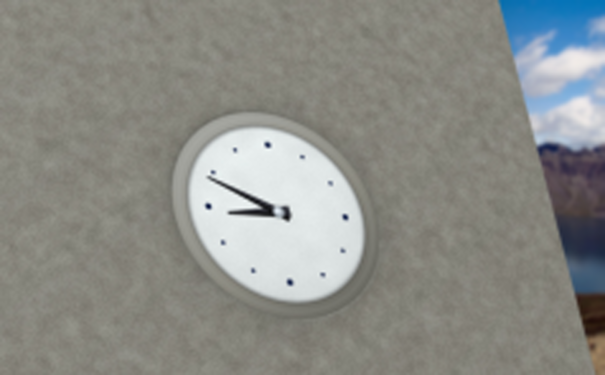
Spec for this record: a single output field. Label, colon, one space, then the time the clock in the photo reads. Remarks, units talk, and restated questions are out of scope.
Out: 8:49
